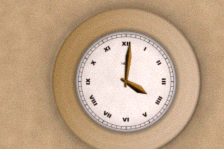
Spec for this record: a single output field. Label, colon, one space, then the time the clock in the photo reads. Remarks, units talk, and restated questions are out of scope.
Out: 4:01
